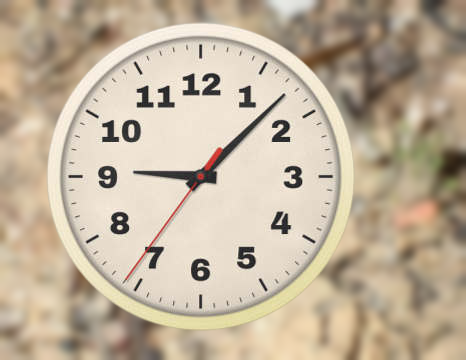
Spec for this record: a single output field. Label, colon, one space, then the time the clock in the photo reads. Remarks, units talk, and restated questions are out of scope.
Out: 9:07:36
